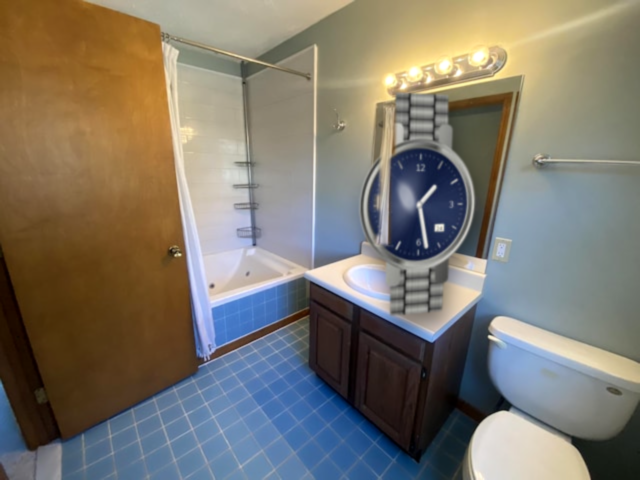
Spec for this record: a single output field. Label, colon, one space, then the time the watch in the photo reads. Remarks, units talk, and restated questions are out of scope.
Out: 1:28
